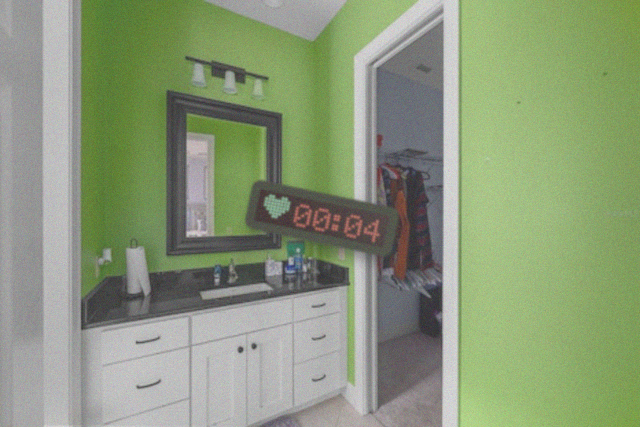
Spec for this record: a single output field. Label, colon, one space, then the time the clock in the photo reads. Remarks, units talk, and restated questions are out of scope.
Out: 0:04
